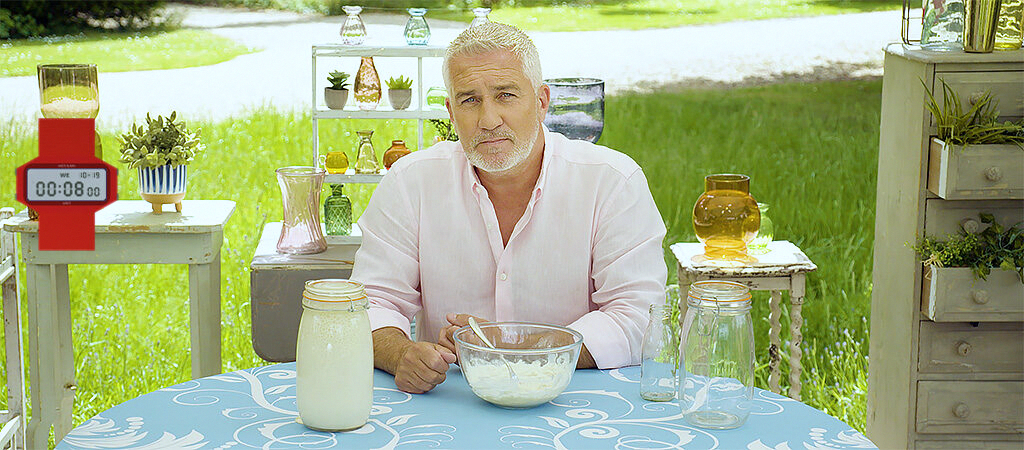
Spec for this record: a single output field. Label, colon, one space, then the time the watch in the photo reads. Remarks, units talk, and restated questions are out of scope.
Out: 0:08:00
